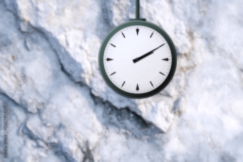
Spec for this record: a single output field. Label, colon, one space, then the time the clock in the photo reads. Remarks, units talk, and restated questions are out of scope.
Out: 2:10
